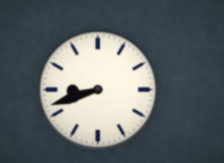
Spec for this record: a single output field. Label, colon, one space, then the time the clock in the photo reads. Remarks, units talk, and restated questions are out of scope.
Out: 8:42
